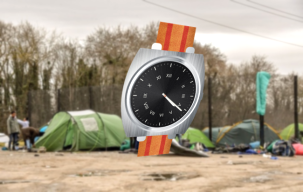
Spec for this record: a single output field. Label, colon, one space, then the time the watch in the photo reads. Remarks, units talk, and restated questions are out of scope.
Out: 4:21
